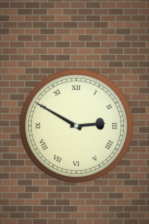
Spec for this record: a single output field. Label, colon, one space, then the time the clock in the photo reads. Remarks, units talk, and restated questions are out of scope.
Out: 2:50
